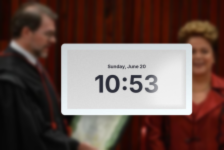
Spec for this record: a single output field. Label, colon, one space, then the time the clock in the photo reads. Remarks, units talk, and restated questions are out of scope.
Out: 10:53
